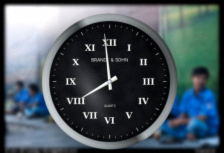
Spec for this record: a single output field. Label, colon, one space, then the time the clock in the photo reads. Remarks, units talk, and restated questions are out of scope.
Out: 7:59
